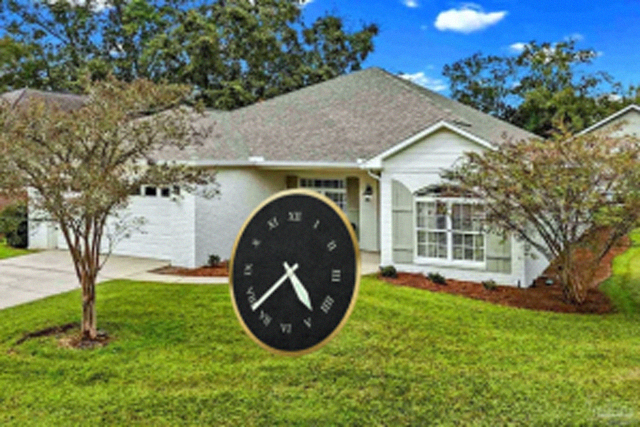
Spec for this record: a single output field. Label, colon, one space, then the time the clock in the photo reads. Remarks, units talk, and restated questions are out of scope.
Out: 4:38
